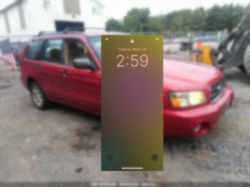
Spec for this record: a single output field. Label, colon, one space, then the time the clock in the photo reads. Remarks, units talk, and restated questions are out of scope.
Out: 2:59
